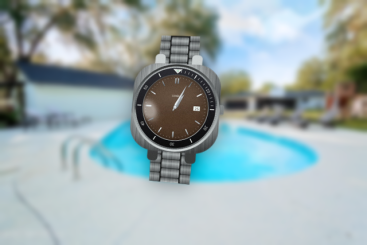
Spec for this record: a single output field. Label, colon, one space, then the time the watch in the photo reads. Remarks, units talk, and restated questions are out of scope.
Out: 1:04
